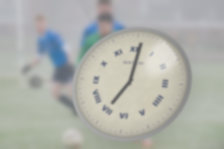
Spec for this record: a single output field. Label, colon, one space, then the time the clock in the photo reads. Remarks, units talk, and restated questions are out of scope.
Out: 7:01
